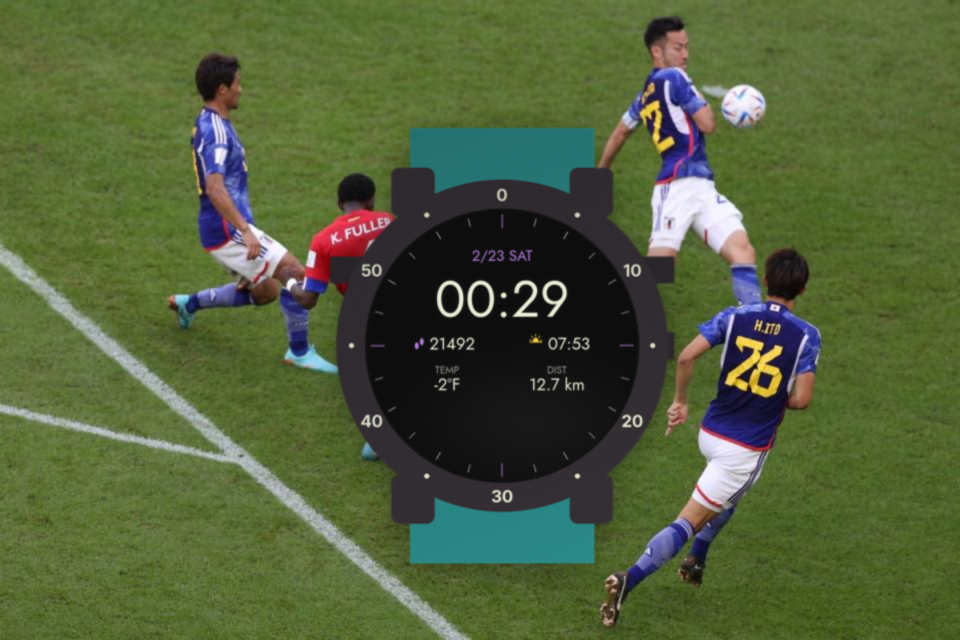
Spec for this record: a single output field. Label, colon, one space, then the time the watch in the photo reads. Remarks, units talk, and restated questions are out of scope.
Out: 0:29
